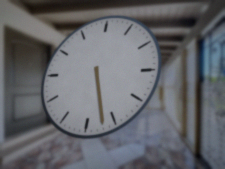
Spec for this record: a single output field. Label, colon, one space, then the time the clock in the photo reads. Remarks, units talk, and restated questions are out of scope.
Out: 5:27
